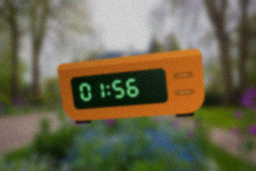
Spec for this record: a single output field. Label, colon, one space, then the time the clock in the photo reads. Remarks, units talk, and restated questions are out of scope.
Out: 1:56
